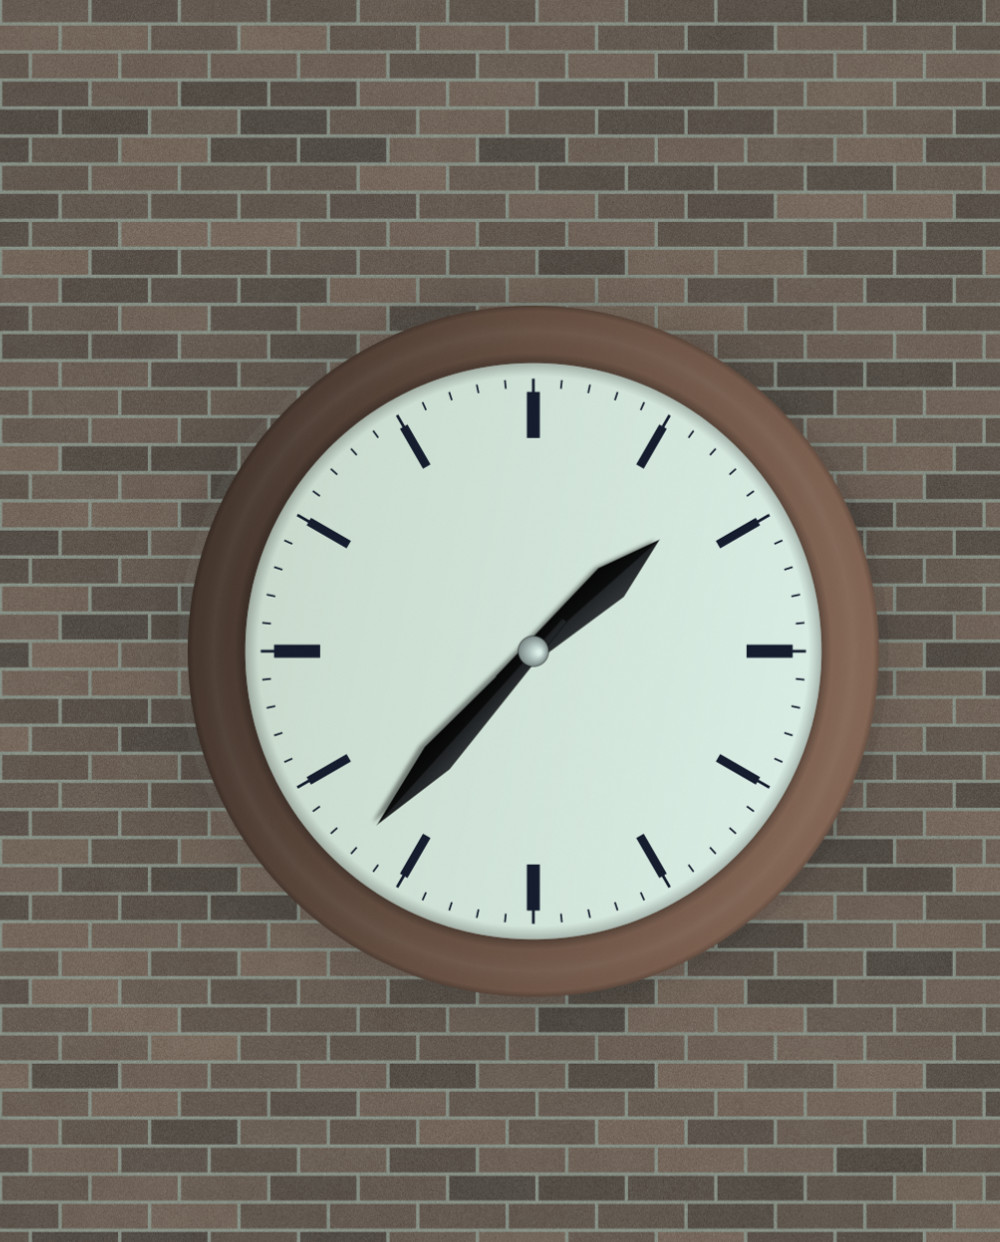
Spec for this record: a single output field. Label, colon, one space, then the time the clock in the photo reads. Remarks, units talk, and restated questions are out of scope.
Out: 1:37
